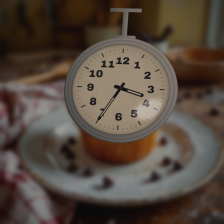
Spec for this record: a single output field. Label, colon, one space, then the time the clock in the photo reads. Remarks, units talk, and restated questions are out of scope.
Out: 3:35
